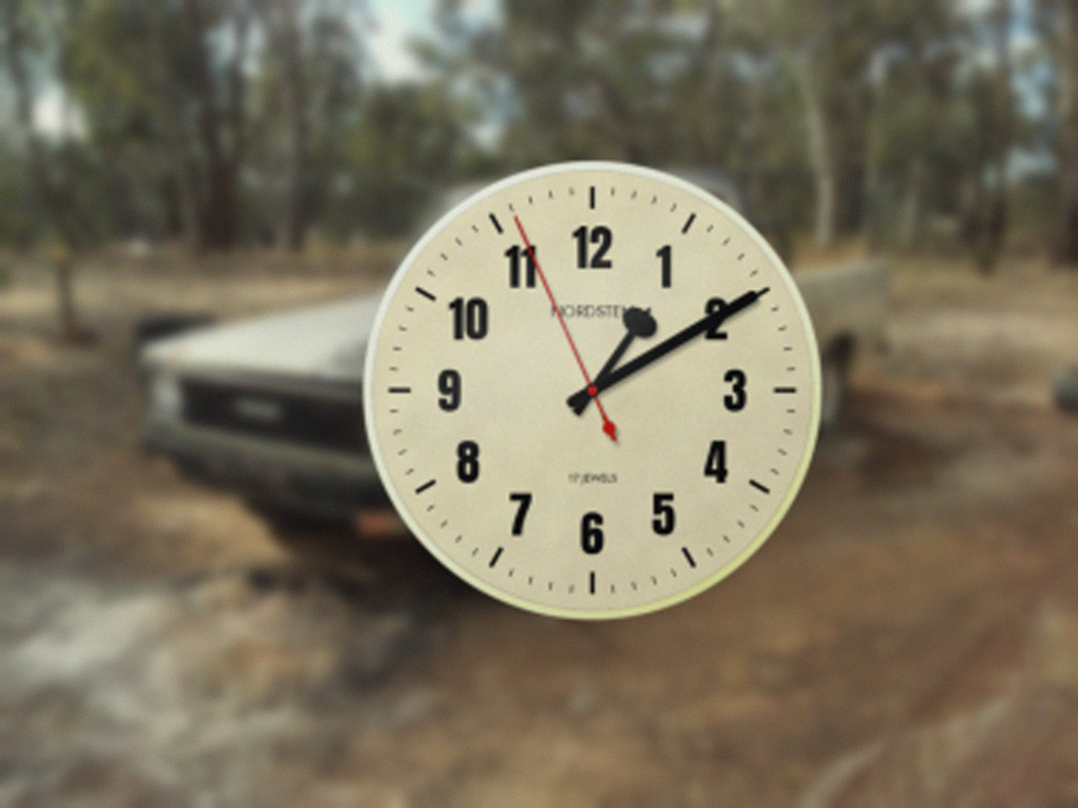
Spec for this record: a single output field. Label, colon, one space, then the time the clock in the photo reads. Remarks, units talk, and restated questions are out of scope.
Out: 1:09:56
